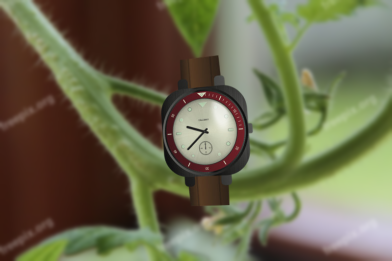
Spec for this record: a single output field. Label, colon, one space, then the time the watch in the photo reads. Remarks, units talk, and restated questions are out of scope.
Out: 9:38
